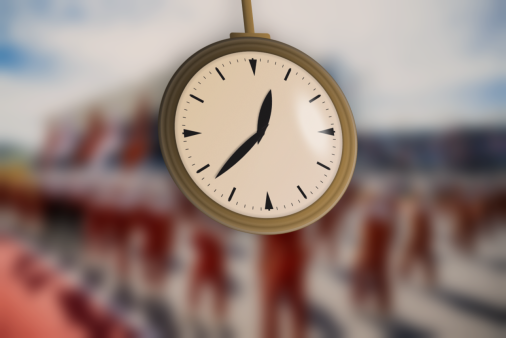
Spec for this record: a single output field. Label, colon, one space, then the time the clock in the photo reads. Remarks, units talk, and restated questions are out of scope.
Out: 12:38
